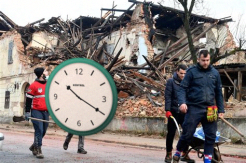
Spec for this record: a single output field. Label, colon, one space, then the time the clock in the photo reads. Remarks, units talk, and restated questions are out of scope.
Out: 10:20
